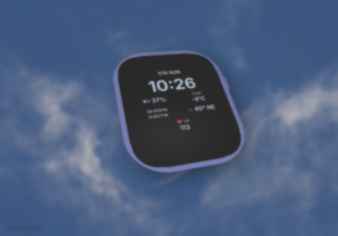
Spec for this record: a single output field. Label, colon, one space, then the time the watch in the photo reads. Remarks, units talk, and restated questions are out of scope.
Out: 10:26
